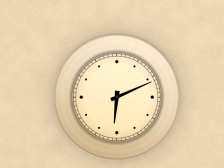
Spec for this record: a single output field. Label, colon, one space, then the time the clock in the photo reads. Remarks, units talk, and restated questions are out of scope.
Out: 6:11
